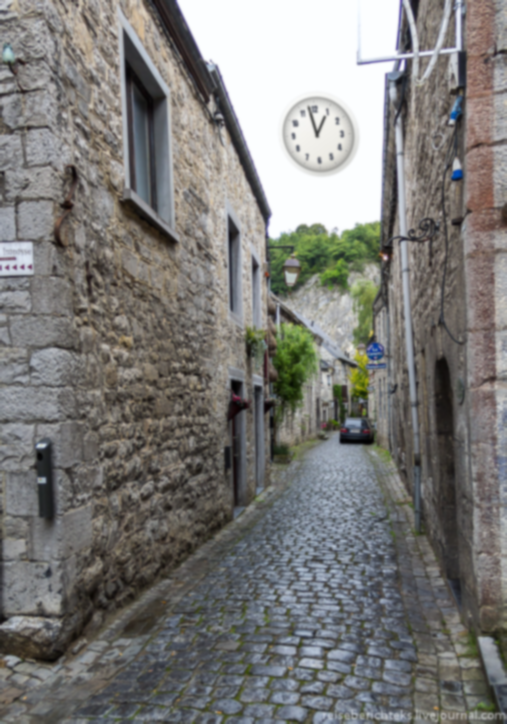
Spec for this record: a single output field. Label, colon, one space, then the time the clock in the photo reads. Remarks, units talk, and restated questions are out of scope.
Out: 12:58
